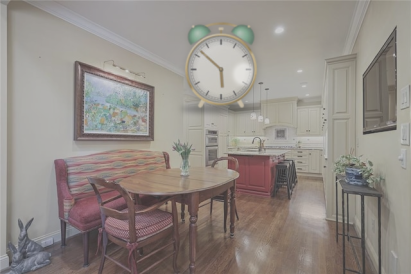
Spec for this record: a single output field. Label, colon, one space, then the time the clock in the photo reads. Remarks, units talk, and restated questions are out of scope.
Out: 5:52
